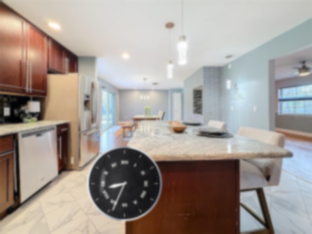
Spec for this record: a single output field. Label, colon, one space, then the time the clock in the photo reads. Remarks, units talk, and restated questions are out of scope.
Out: 8:34
